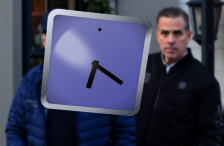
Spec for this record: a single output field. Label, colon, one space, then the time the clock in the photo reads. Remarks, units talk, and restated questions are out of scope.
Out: 6:20
